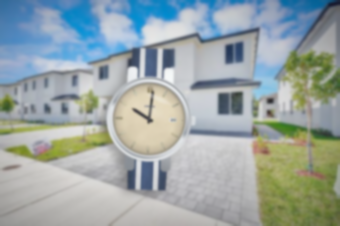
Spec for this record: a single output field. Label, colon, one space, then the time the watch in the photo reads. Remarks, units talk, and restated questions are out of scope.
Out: 10:01
